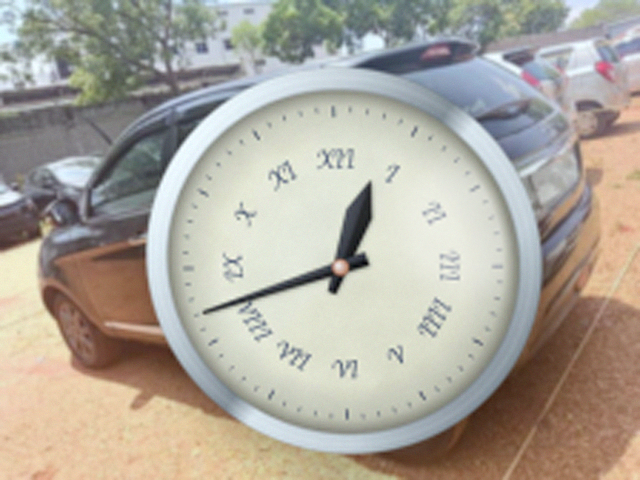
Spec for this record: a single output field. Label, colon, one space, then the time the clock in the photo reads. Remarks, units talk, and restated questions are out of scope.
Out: 12:42
